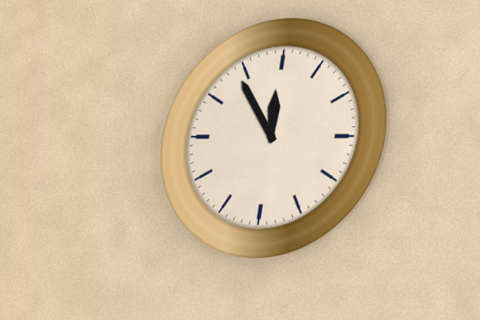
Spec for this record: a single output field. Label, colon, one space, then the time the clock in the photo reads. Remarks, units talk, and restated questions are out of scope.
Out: 11:54
